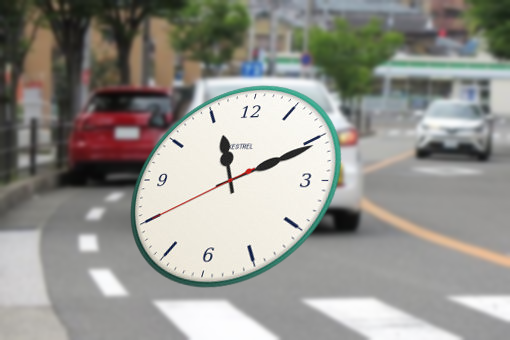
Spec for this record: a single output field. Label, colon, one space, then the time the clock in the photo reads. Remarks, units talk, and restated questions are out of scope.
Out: 11:10:40
